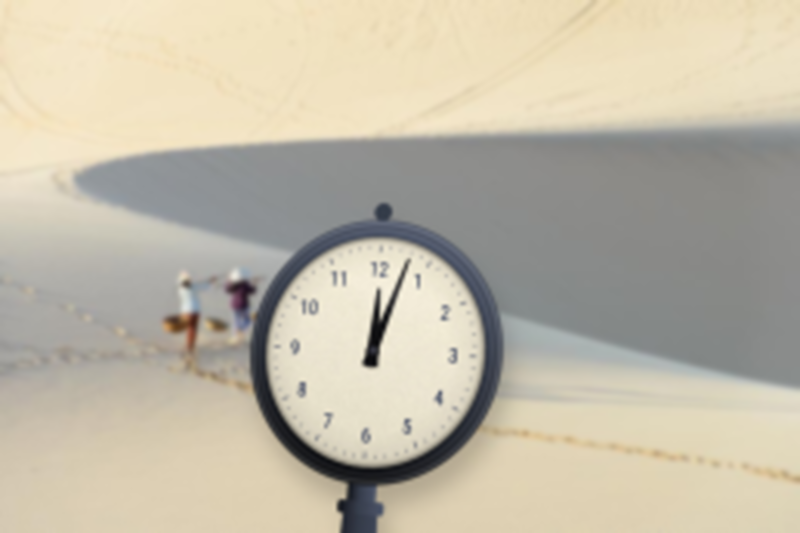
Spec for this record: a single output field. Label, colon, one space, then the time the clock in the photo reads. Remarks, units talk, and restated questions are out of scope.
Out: 12:03
